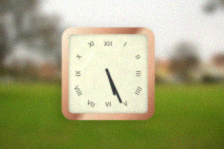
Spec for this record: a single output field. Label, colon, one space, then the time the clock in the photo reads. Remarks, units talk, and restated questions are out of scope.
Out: 5:26
